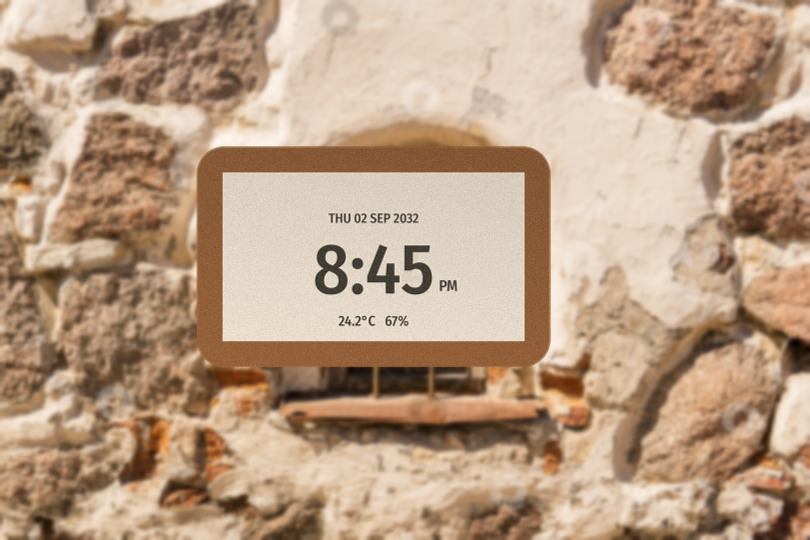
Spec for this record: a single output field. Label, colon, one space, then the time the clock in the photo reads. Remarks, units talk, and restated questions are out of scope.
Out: 8:45
